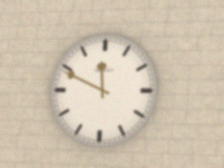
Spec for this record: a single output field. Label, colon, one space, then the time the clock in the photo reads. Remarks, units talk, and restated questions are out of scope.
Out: 11:49
